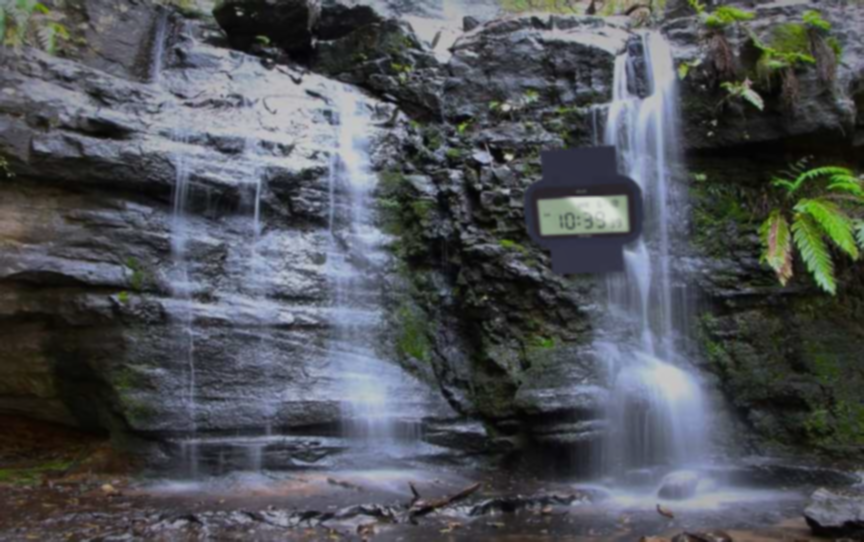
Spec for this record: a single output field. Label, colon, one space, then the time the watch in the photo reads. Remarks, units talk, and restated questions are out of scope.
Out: 10:39
